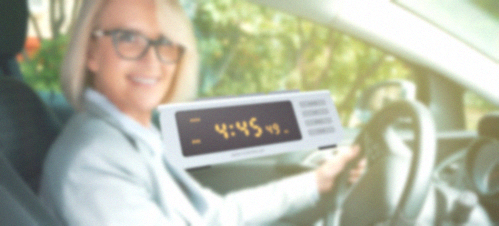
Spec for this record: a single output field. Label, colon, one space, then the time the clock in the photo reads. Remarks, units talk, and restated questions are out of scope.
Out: 4:45
